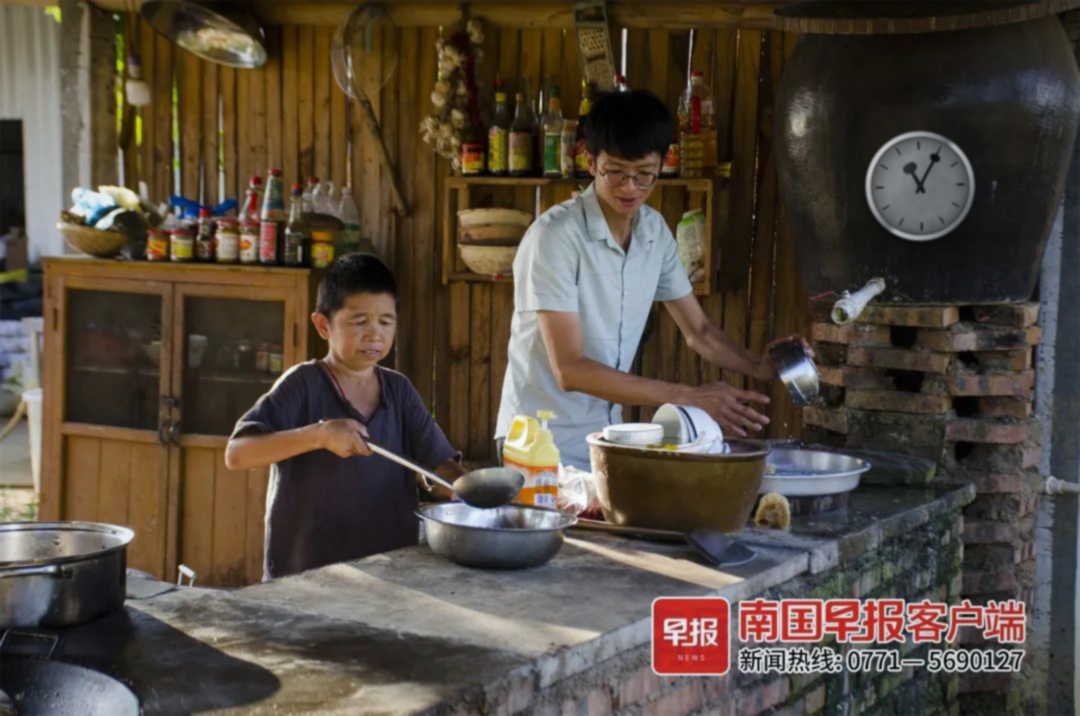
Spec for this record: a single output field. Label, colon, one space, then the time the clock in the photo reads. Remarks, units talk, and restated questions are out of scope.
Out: 11:05
